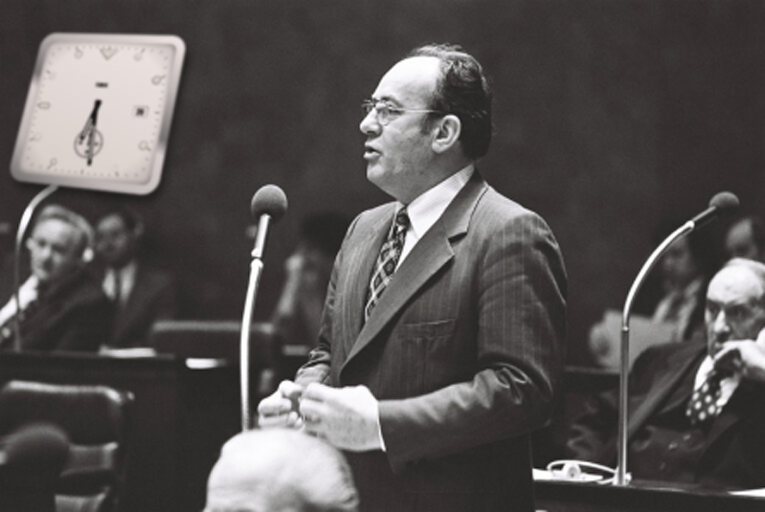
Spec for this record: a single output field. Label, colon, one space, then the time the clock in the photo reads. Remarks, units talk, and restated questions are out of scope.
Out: 6:29
